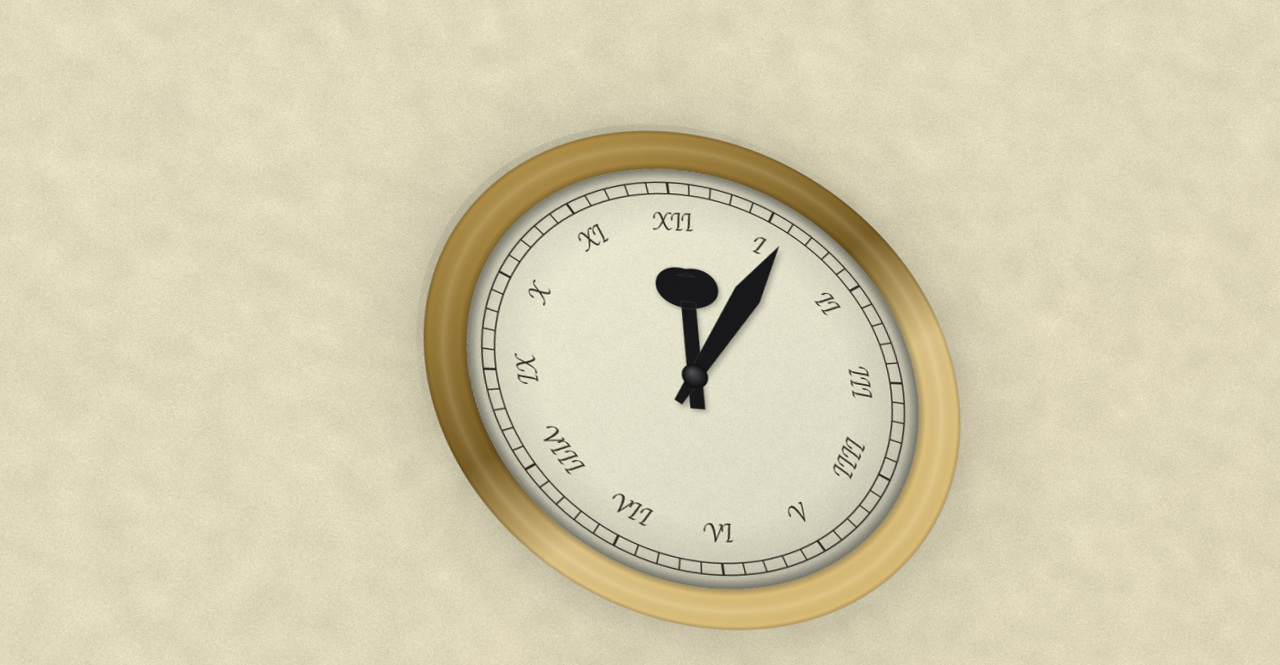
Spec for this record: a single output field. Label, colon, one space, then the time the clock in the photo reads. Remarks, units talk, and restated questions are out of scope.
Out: 12:06
